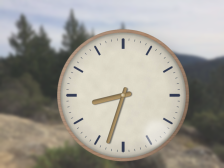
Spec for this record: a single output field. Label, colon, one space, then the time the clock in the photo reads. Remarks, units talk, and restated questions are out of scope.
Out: 8:33
